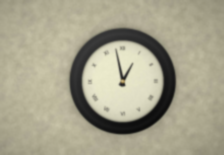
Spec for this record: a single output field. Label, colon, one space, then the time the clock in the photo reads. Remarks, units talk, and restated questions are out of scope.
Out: 12:58
